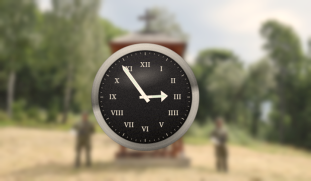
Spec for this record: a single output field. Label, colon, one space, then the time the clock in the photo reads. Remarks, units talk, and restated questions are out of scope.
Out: 2:54
